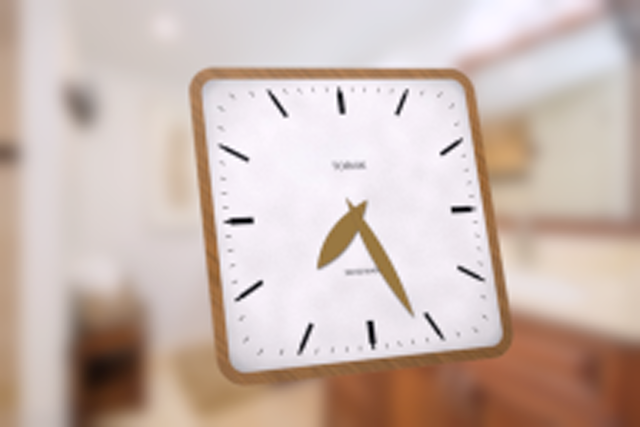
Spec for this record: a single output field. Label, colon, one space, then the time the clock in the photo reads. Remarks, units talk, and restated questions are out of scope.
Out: 7:26
